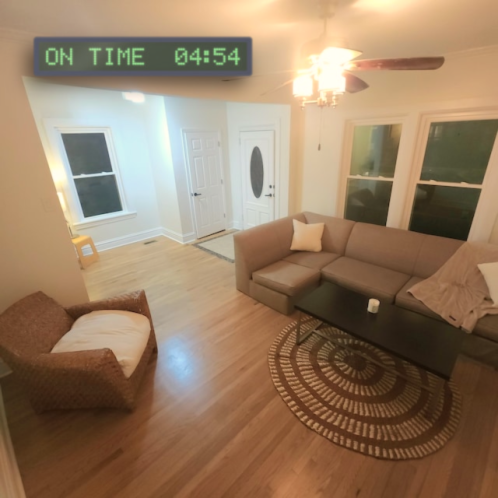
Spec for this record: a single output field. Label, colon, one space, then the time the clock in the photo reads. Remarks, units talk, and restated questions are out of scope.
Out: 4:54
